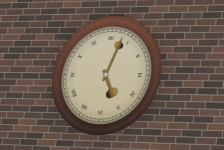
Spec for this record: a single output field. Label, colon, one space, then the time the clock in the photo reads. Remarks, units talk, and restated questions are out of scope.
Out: 5:03
